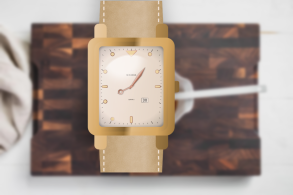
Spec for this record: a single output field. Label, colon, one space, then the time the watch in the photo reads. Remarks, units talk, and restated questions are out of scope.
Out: 8:06
